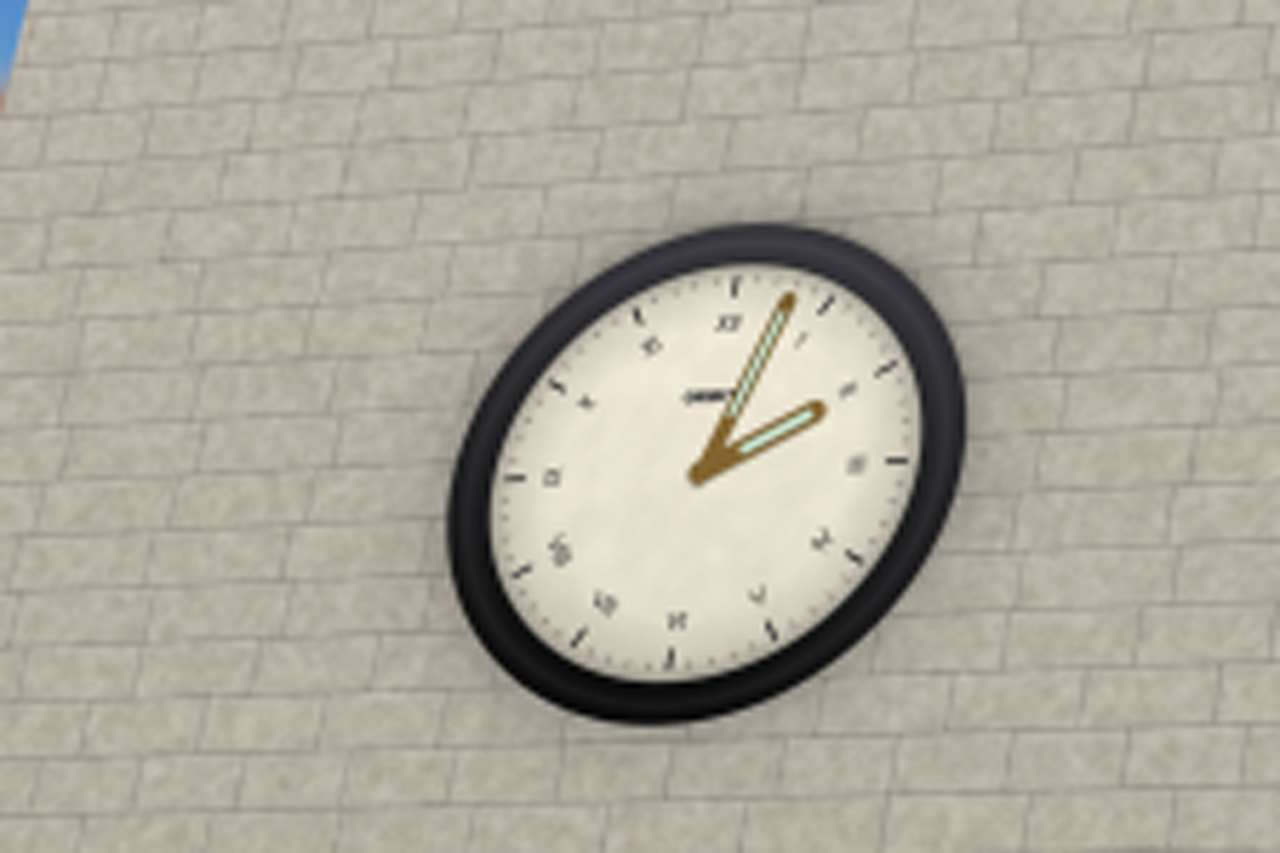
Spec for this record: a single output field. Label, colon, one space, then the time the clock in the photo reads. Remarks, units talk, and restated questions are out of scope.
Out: 2:03
